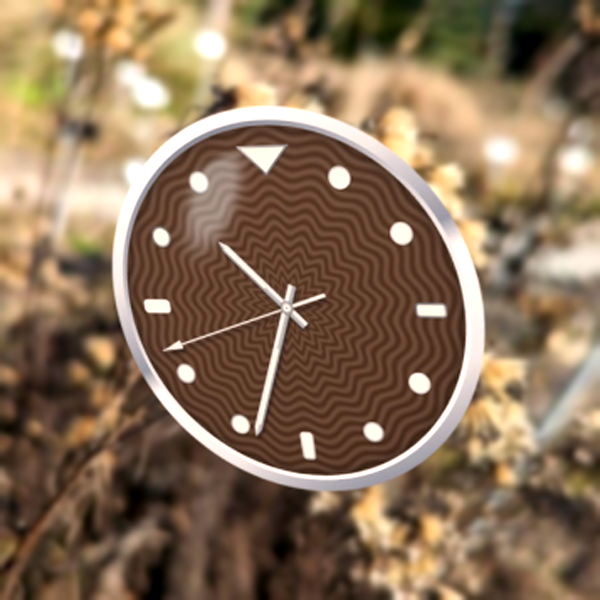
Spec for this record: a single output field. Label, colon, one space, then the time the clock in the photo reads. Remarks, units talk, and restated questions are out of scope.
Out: 10:33:42
